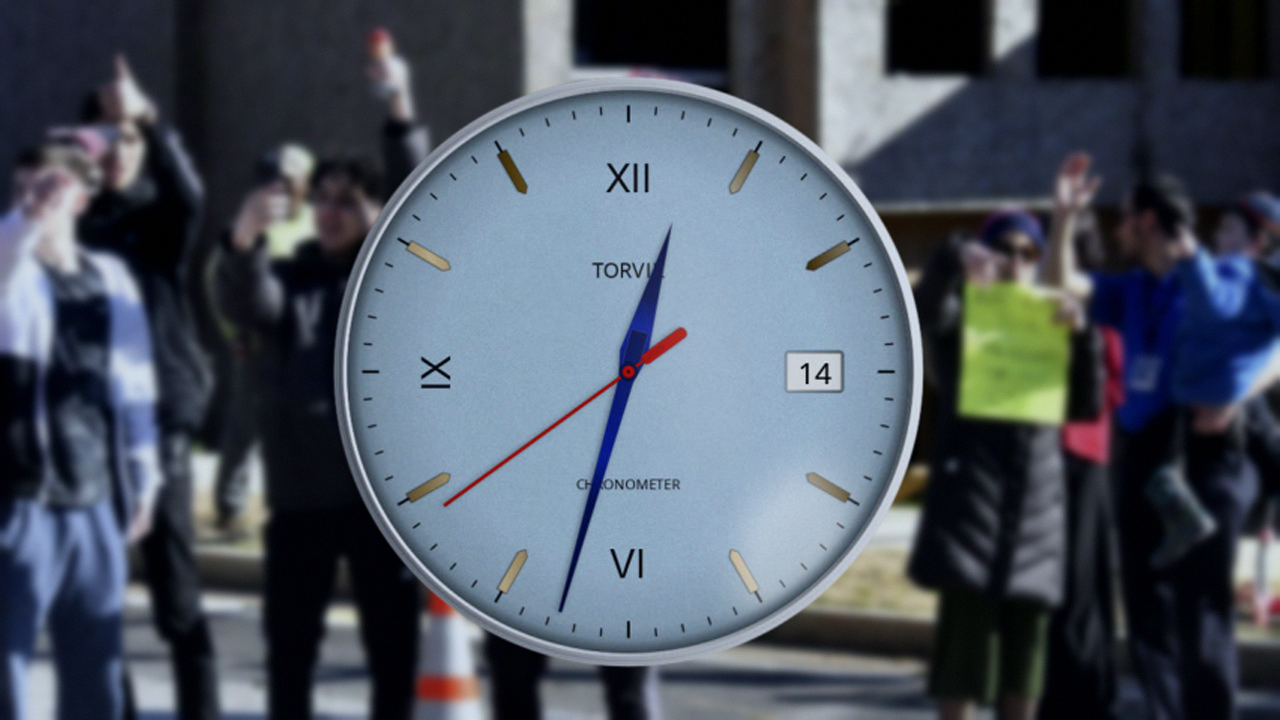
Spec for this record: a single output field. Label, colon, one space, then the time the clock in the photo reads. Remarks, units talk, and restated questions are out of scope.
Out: 12:32:39
